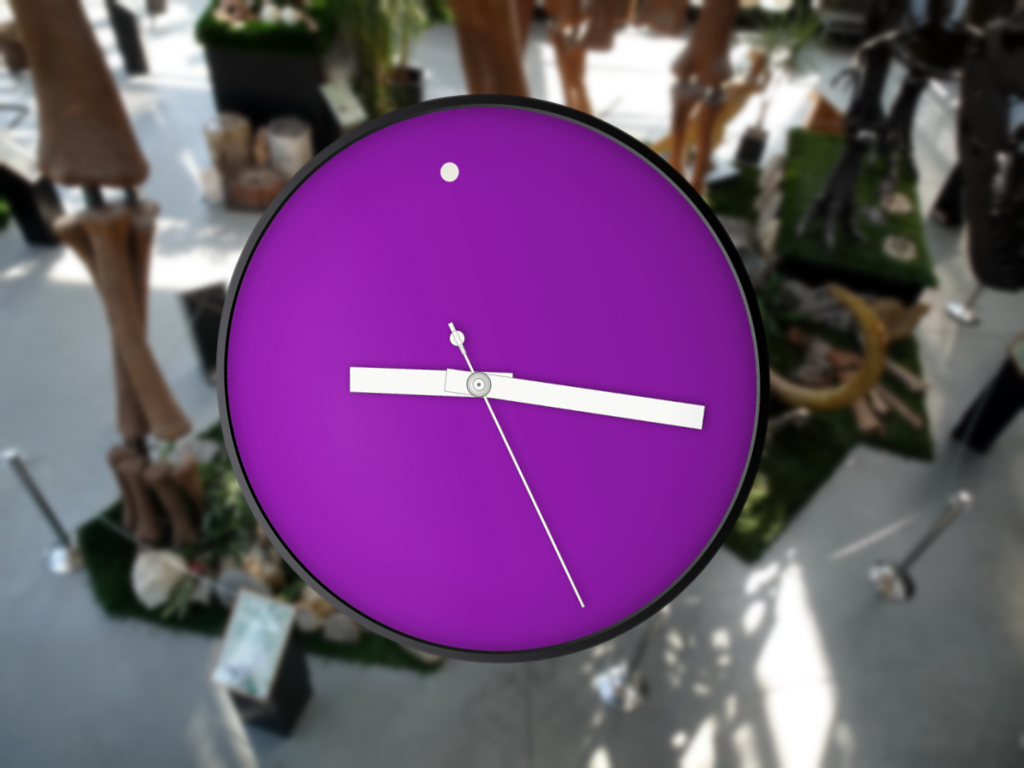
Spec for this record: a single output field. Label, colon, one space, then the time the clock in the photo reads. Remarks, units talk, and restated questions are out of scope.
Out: 9:17:27
